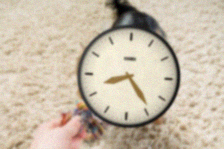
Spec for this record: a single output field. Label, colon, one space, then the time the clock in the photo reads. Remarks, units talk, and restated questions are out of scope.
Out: 8:24
